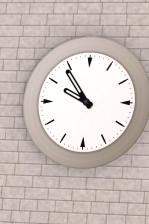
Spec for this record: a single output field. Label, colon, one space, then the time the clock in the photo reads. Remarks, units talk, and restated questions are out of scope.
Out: 9:54
